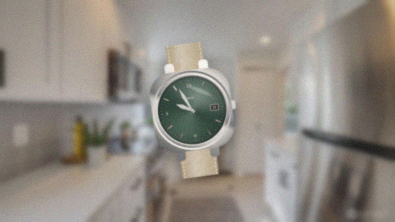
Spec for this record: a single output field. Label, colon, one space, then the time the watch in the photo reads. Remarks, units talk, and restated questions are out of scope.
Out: 9:56
